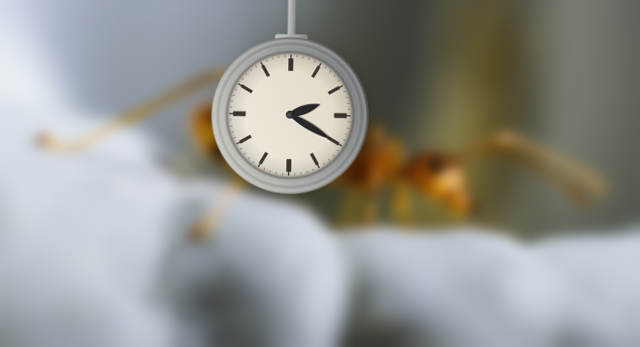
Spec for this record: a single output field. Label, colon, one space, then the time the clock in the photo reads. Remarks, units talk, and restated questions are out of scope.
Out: 2:20
